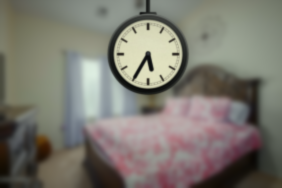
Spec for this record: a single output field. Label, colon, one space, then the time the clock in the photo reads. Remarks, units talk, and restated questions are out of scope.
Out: 5:35
